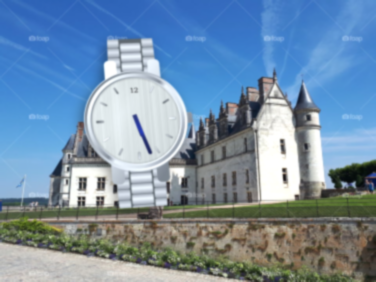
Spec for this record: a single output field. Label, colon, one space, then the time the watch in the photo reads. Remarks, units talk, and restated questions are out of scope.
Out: 5:27
